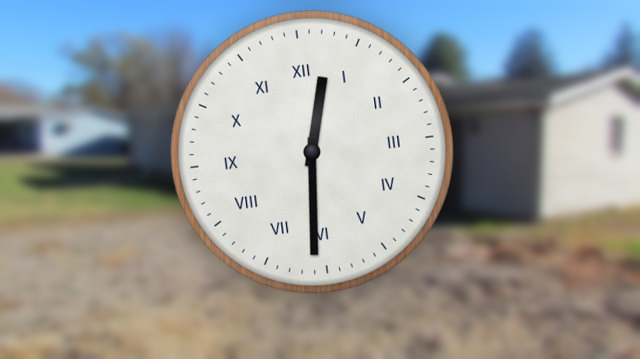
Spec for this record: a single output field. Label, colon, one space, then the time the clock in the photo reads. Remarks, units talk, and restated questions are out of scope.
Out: 12:31
